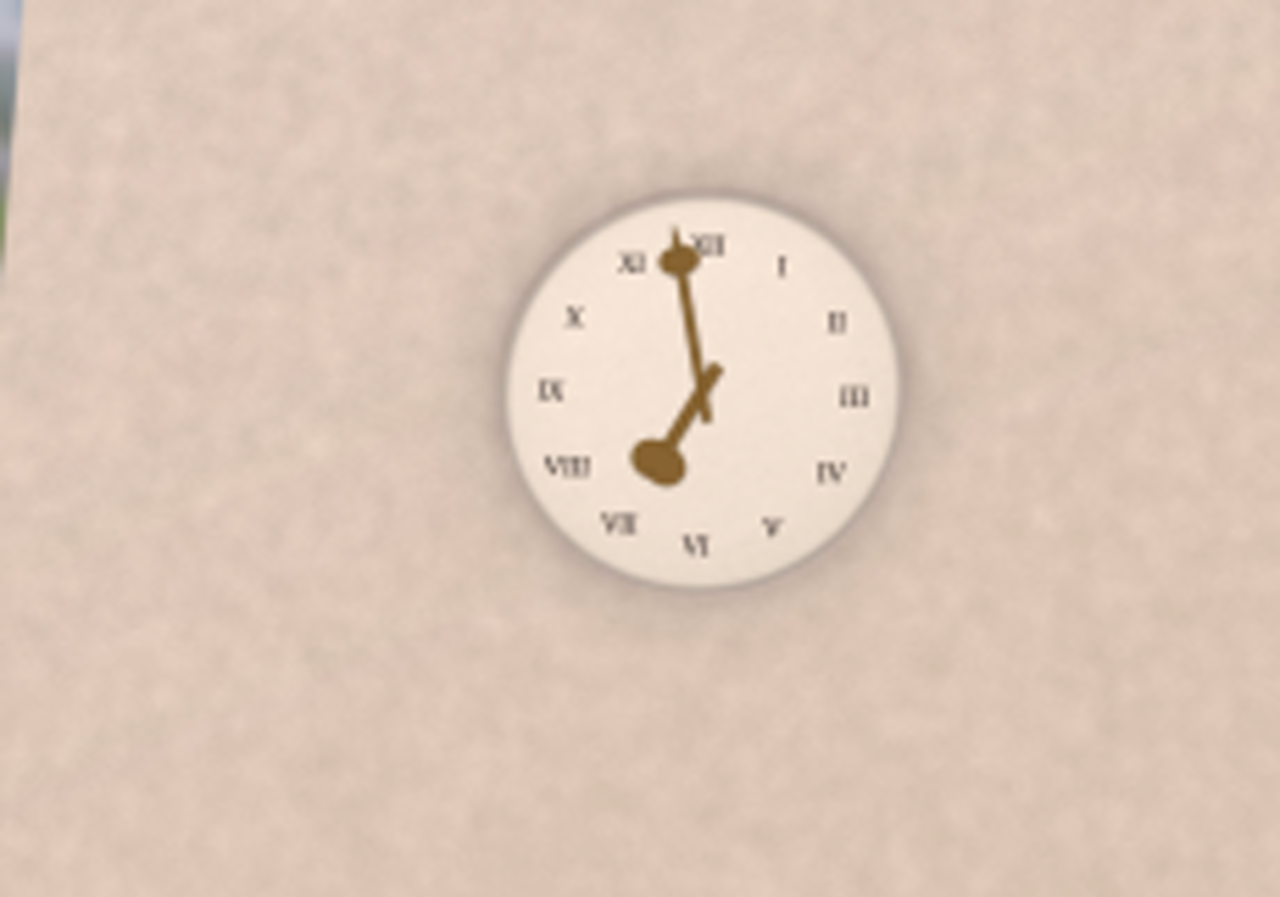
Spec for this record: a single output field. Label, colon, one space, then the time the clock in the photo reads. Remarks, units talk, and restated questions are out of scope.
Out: 6:58
